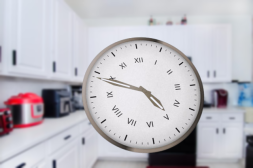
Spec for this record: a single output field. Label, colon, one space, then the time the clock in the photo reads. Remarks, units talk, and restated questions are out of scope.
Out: 4:49
